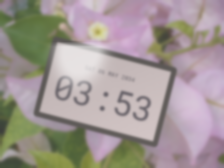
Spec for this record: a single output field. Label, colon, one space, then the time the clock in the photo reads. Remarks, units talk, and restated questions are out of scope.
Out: 3:53
